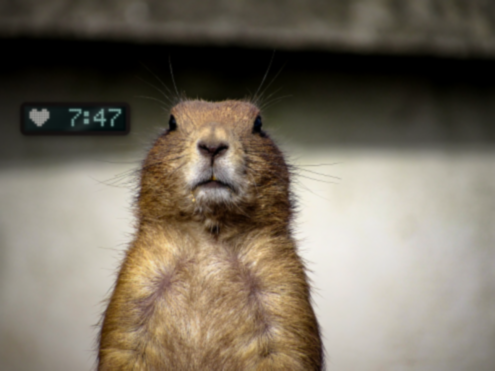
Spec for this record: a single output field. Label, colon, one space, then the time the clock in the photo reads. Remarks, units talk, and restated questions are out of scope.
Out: 7:47
